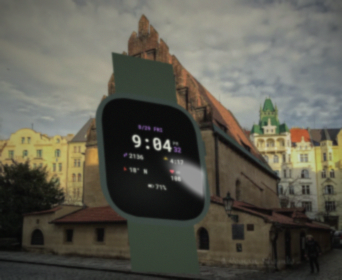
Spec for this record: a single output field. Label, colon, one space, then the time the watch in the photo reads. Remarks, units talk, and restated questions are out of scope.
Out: 9:04
